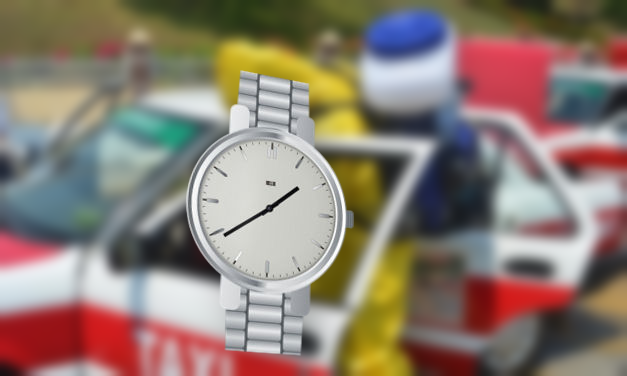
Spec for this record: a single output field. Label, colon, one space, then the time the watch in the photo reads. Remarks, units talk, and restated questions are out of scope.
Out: 1:39
